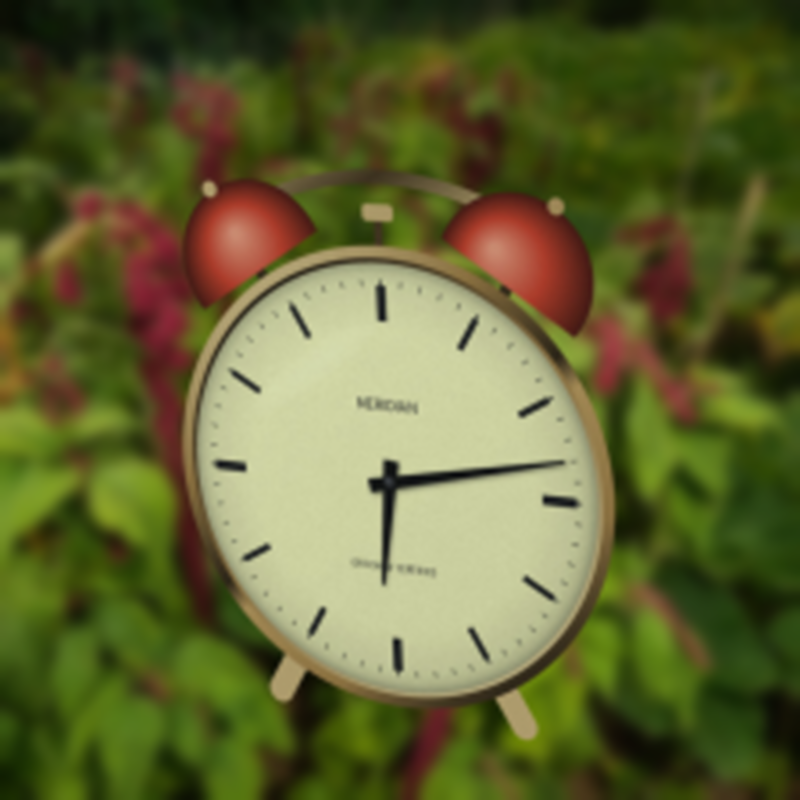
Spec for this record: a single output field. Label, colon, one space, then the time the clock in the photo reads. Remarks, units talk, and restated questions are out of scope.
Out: 6:13
